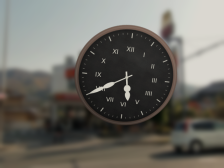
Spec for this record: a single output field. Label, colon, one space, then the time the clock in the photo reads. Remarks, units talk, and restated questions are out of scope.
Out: 5:40
